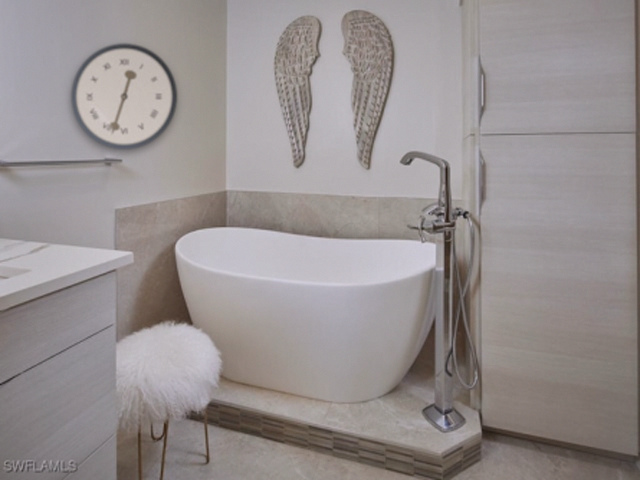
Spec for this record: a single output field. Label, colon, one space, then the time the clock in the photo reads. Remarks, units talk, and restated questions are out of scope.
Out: 12:33
